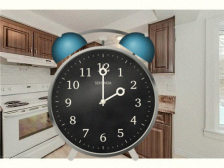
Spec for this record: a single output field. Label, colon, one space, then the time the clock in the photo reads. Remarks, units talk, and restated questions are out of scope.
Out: 2:00
